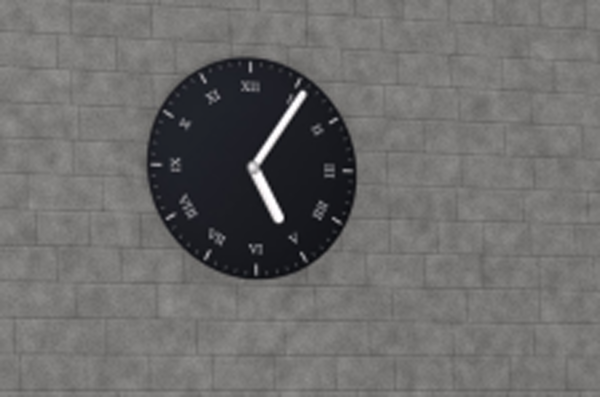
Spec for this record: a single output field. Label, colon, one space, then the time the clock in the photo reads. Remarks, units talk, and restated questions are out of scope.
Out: 5:06
